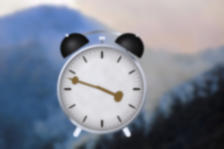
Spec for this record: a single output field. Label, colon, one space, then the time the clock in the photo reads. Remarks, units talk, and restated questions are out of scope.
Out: 3:48
